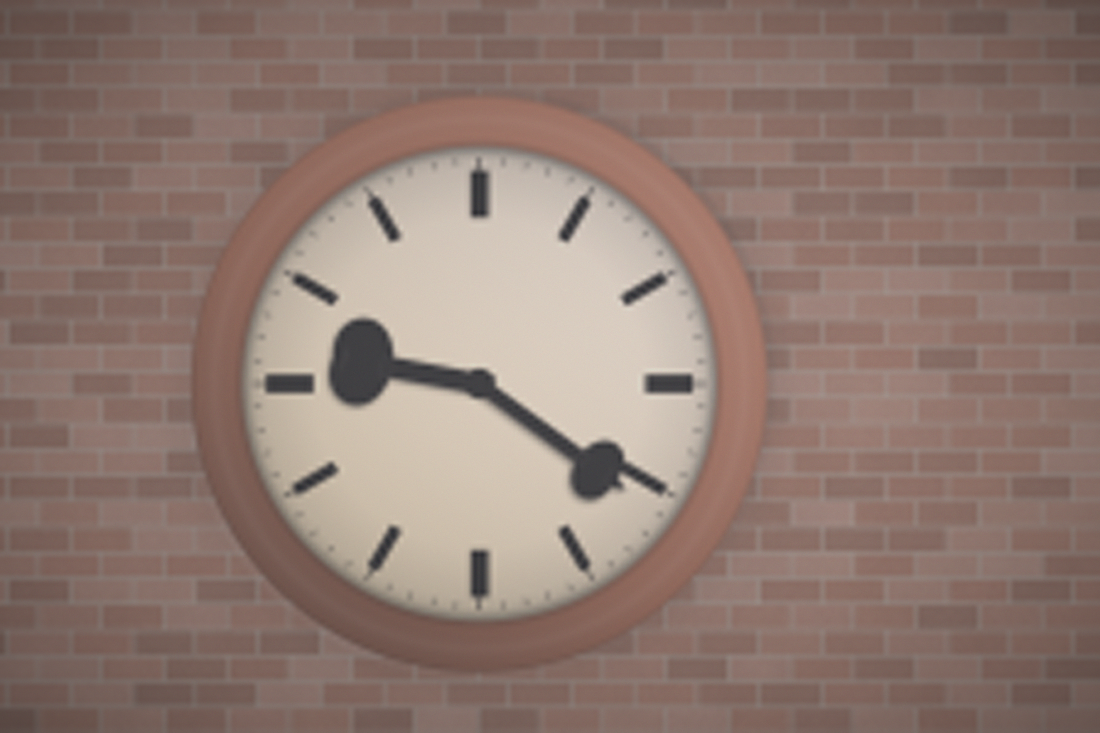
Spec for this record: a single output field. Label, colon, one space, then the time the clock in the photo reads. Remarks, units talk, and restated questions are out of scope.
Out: 9:21
